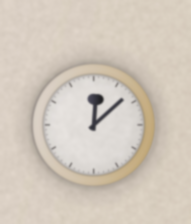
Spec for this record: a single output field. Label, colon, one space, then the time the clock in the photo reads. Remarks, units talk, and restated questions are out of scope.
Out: 12:08
